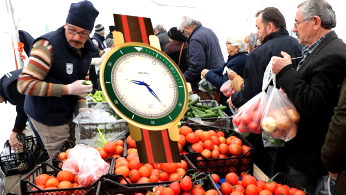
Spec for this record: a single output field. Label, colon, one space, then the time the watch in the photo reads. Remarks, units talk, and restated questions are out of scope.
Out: 9:24
